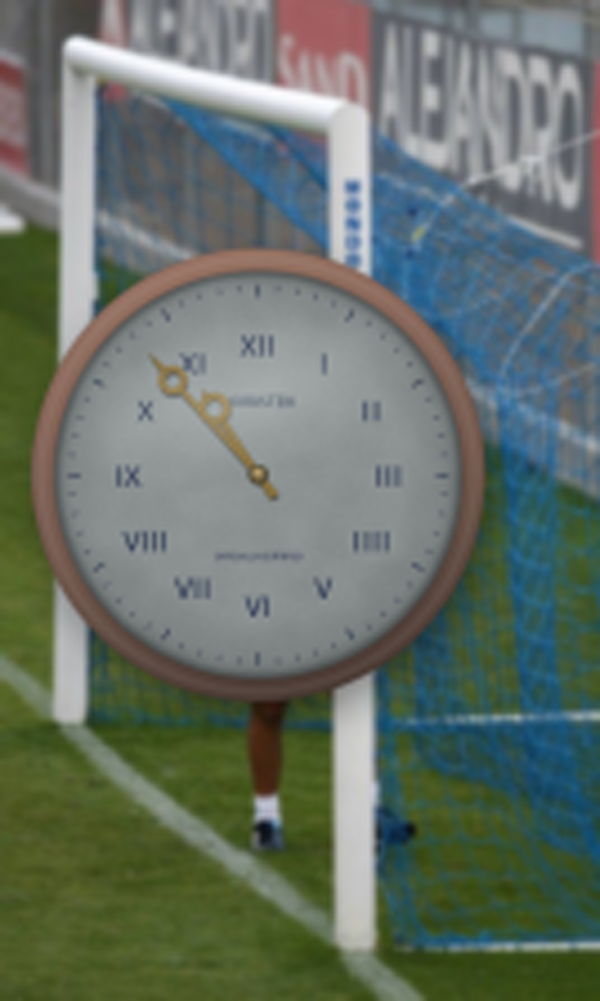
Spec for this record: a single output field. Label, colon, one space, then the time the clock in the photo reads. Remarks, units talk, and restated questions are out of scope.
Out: 10:53
